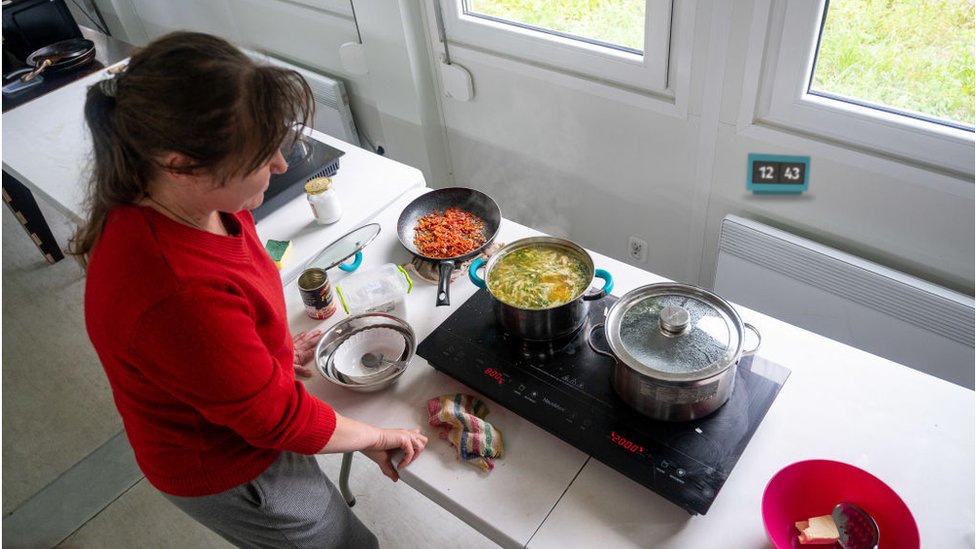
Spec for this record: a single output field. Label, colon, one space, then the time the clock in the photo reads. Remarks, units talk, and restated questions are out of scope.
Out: 12:43
